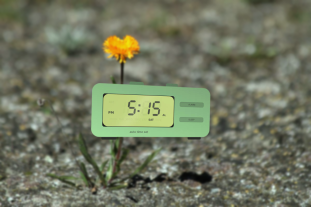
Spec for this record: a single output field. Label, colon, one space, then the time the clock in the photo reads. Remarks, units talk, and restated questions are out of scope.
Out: 5:15
